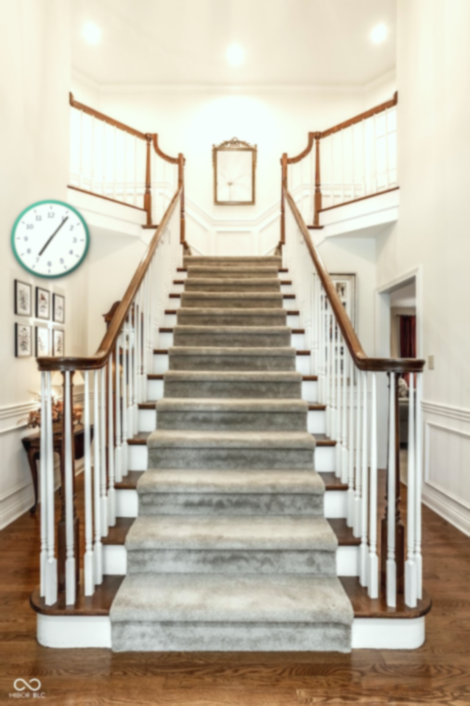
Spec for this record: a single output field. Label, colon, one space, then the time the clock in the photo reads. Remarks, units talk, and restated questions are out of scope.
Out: 7:06
